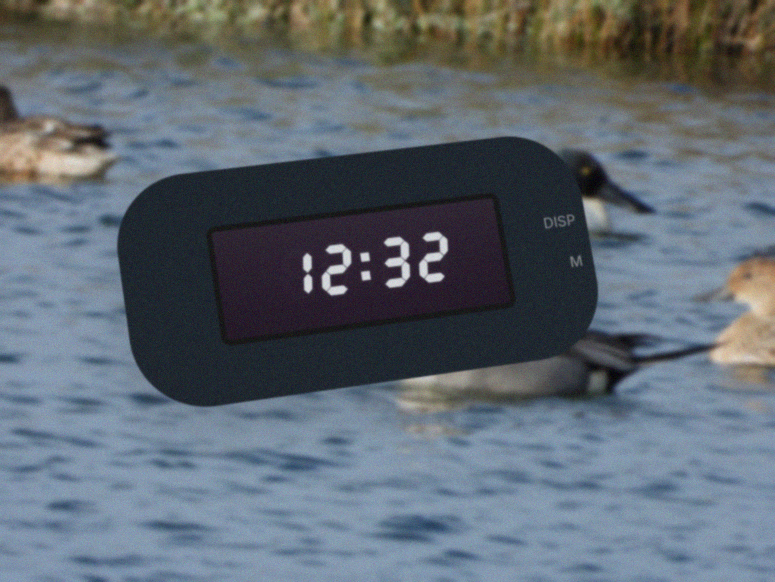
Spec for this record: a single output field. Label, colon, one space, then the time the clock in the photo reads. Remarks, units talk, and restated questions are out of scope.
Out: 12:32
